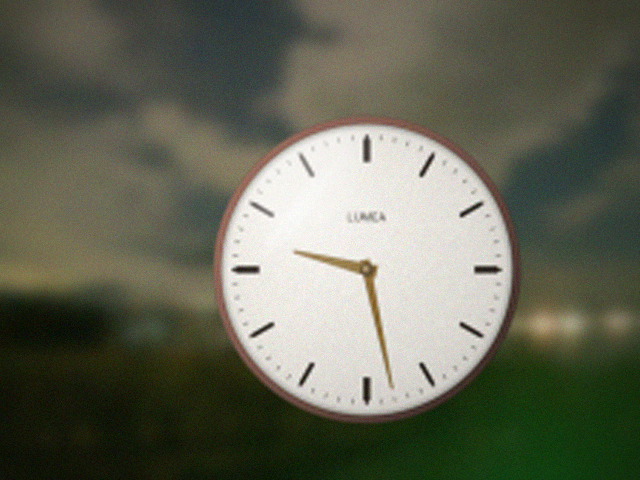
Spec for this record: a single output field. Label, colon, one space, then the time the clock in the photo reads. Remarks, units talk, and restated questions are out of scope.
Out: 9:28
